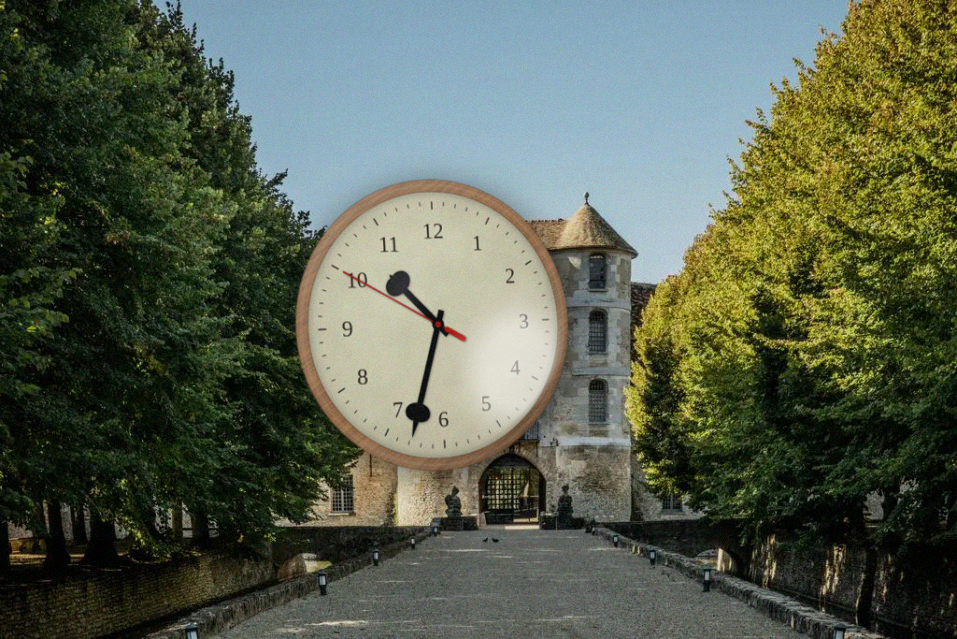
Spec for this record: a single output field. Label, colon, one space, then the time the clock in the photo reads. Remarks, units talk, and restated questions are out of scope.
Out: 10:32:50
